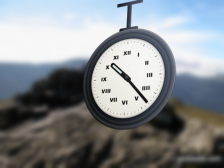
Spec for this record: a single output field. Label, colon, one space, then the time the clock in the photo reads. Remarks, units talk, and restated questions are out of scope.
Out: 10:23
